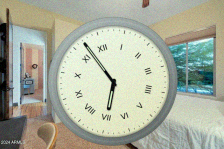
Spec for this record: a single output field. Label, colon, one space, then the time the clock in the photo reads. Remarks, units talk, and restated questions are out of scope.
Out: 6:57
